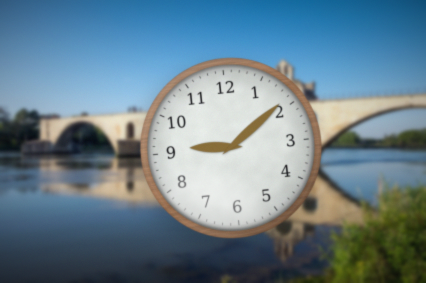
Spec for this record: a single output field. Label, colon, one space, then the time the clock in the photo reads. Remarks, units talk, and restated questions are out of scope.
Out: 9:09
